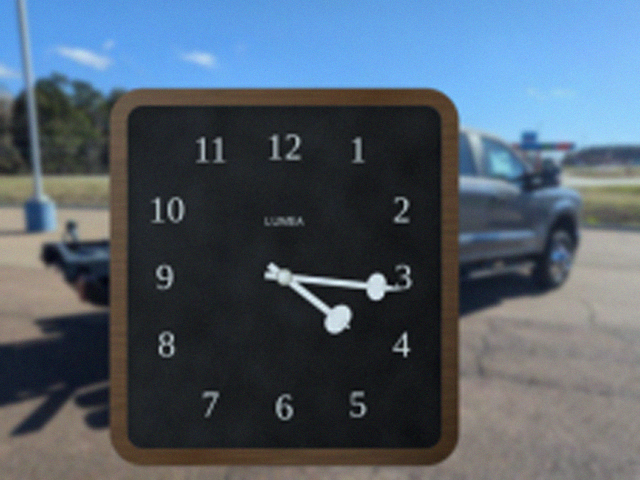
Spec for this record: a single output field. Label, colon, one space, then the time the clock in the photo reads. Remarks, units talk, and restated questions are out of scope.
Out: 4:16
